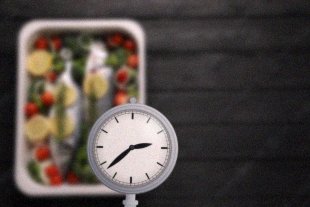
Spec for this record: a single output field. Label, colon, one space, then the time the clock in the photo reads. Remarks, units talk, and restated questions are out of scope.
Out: 2:38
